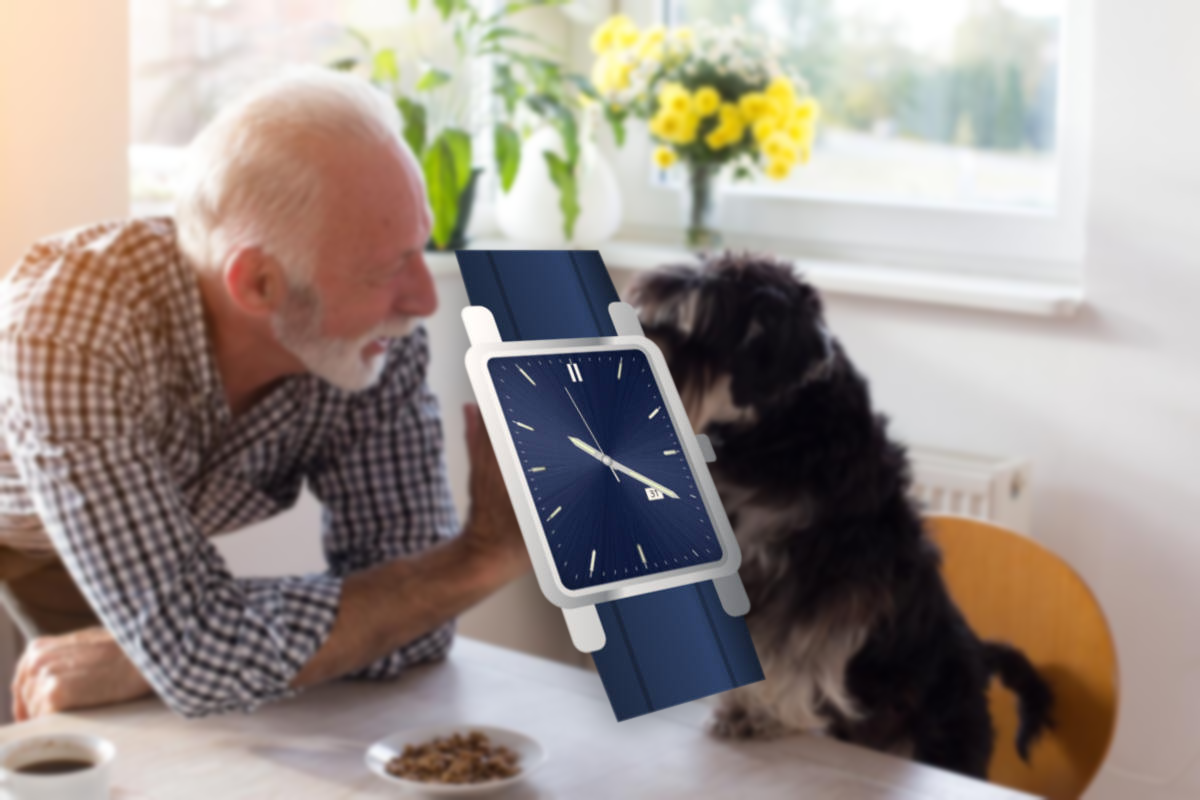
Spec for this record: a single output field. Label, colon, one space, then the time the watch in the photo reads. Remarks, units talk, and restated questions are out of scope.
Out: 10:20:58
